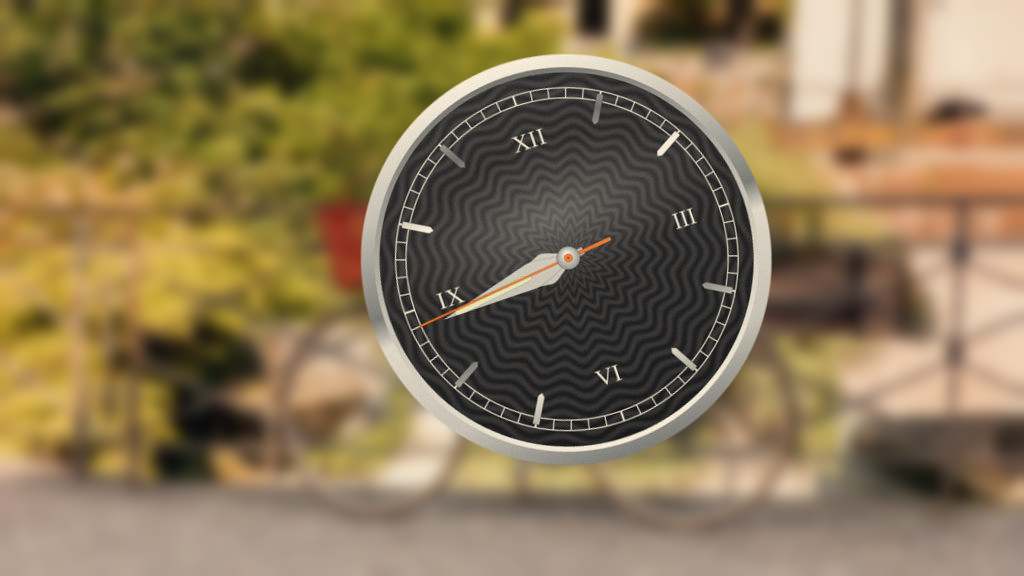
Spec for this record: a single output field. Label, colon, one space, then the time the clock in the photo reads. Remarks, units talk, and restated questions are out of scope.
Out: 8:43:44
